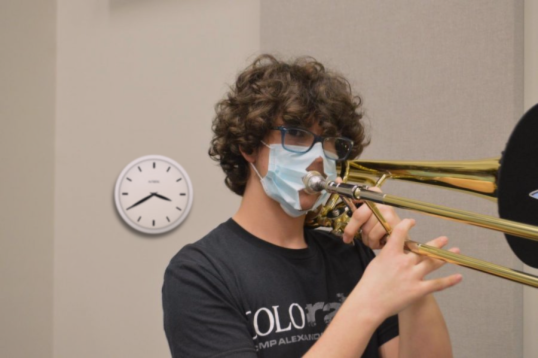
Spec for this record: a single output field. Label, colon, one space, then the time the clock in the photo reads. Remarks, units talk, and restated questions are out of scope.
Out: 3:40
